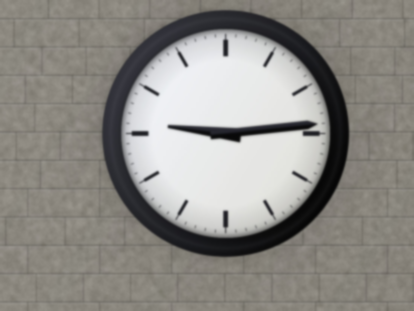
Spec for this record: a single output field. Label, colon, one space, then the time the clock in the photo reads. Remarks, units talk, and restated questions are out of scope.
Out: 9:14
